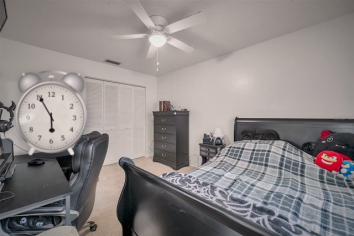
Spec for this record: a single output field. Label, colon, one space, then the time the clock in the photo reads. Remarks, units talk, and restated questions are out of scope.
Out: 5:55
